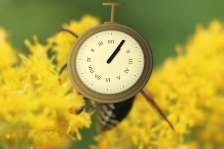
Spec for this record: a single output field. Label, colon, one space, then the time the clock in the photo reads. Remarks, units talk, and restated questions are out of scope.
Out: 1:05
